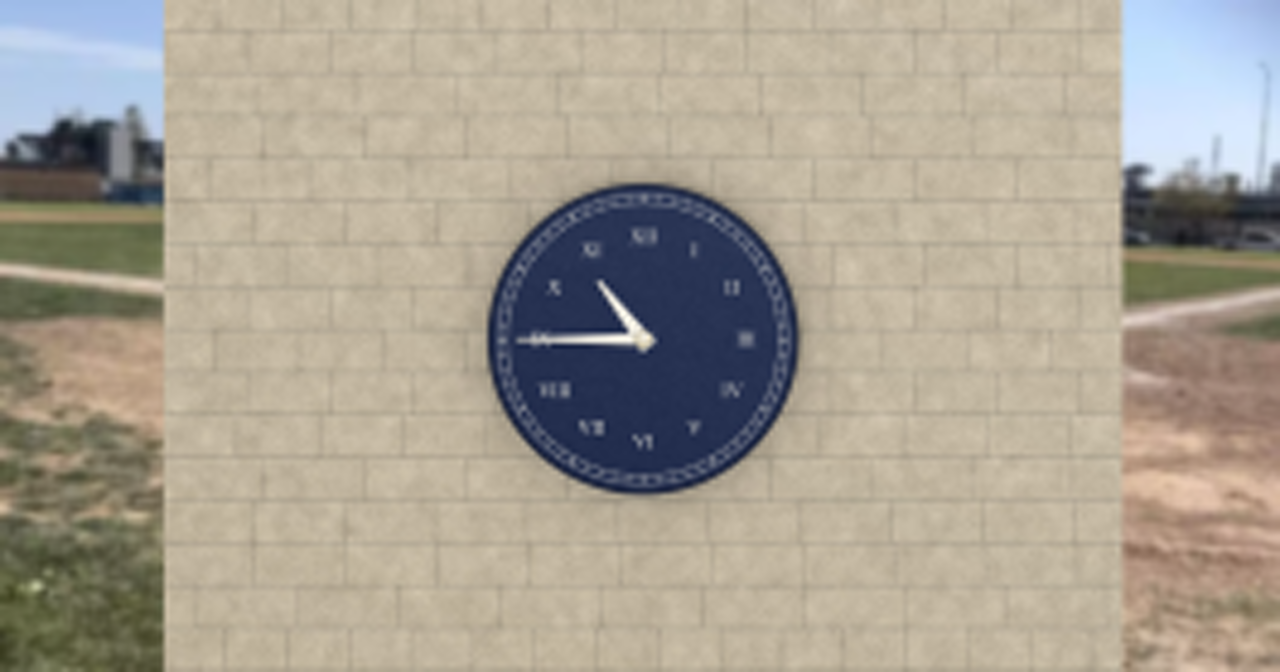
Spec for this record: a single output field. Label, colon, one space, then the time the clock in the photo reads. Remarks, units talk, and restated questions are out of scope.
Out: 10:45
